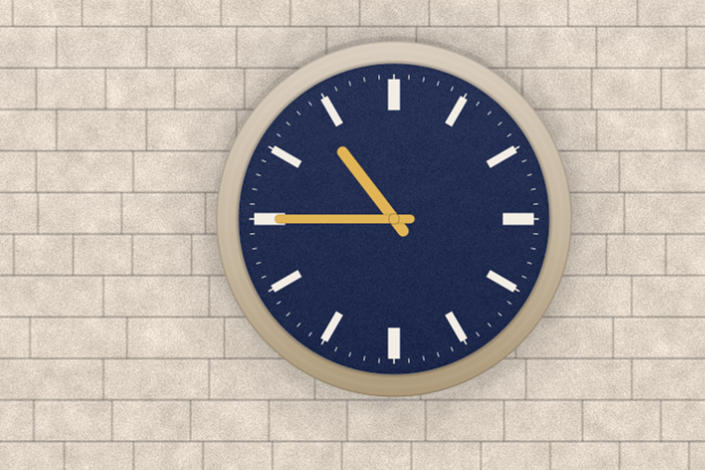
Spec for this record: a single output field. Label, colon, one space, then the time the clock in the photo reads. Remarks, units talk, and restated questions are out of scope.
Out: 10:45
